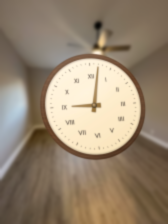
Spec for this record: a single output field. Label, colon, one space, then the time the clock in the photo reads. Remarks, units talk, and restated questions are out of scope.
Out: 9:02
